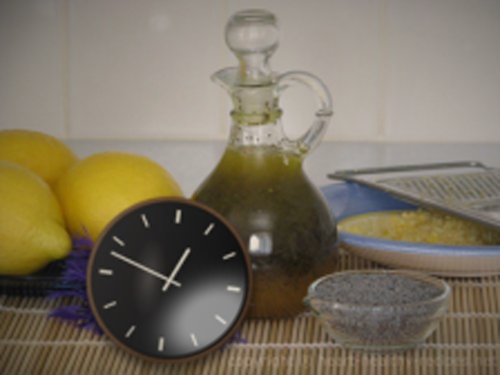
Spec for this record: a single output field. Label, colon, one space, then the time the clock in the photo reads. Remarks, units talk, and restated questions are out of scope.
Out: 12:48
